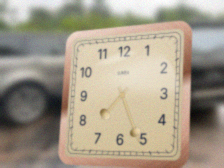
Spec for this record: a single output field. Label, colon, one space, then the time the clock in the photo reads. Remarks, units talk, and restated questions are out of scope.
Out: 7:26
